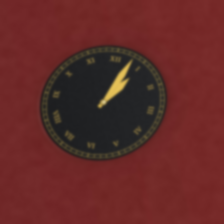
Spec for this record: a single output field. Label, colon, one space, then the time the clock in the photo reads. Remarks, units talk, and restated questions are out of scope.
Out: 1:03
